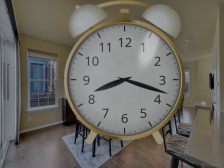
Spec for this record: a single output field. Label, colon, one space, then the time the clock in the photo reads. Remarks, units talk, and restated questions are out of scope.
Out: 8:18
